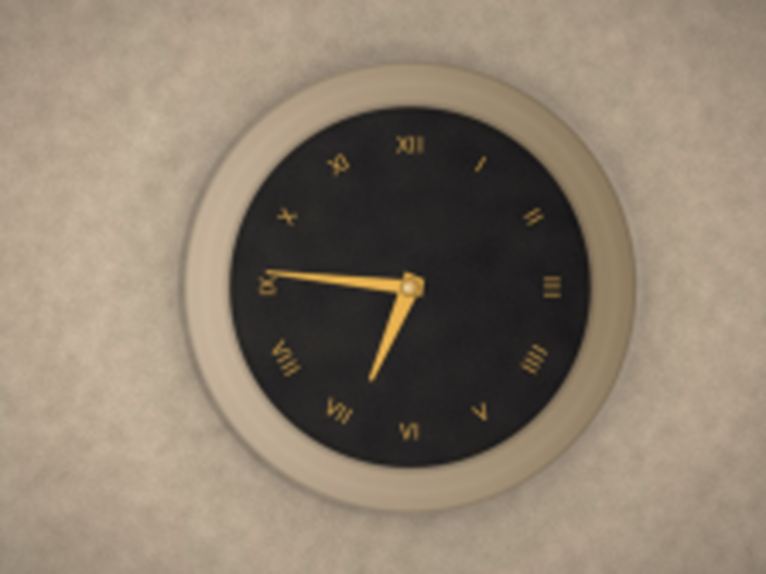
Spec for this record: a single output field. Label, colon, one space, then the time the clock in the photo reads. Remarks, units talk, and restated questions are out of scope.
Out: 6:46
